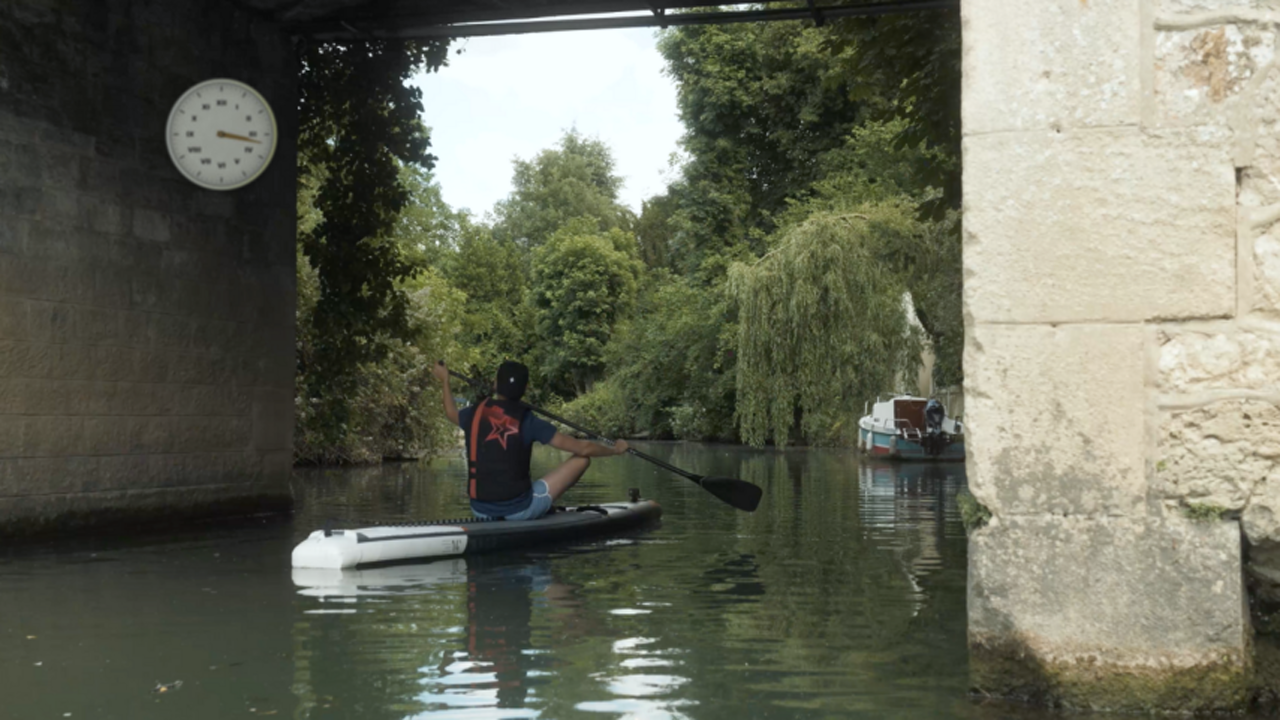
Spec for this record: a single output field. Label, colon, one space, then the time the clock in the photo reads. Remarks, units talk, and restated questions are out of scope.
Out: 3:17
